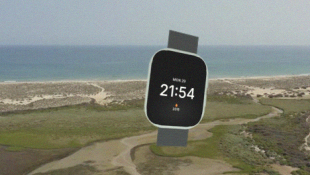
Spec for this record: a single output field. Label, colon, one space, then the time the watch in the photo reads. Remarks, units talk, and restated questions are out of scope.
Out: 21:54
